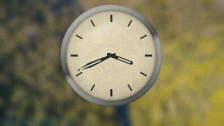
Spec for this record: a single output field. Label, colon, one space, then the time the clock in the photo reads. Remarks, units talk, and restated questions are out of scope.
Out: 3:41
